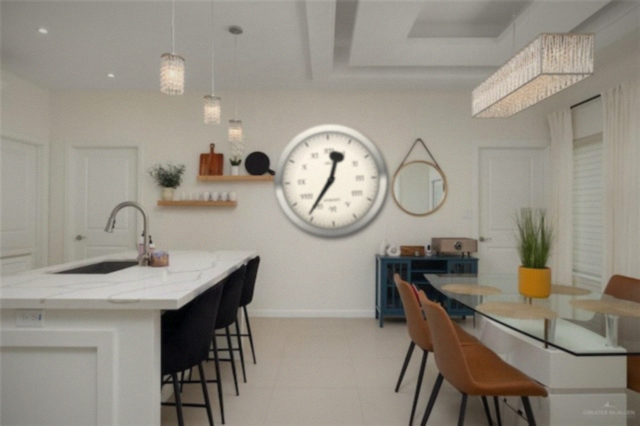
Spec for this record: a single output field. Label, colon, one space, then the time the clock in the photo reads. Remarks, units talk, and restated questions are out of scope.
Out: 12:36
